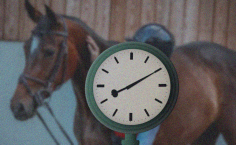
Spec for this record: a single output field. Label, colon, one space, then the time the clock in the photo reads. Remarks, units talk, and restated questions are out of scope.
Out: 8:10
